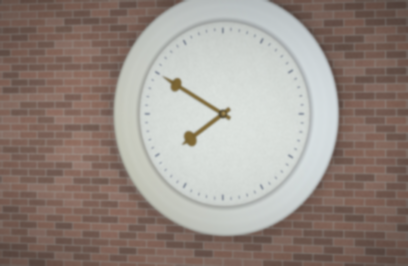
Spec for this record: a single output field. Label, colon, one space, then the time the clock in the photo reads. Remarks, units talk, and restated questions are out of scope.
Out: 7:50
